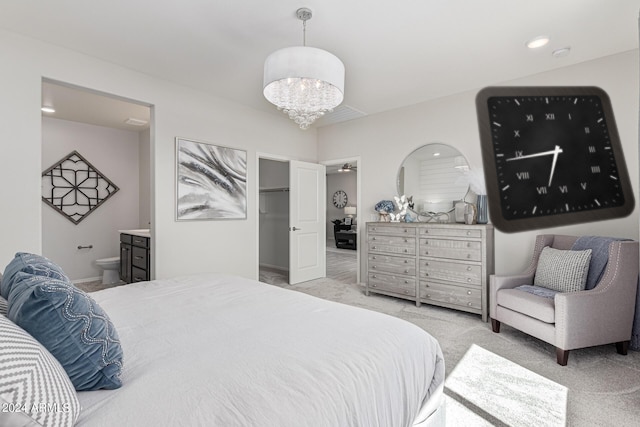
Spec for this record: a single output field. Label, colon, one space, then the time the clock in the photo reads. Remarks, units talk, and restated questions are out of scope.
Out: 6:44
